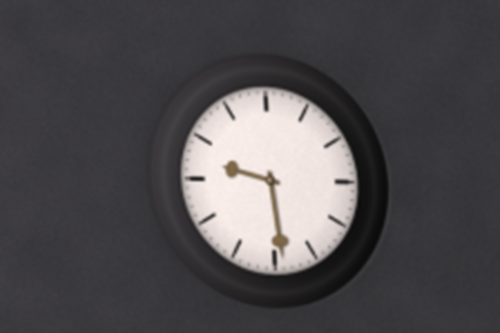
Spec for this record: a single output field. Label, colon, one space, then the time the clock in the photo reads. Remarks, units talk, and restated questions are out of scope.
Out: 9:29
